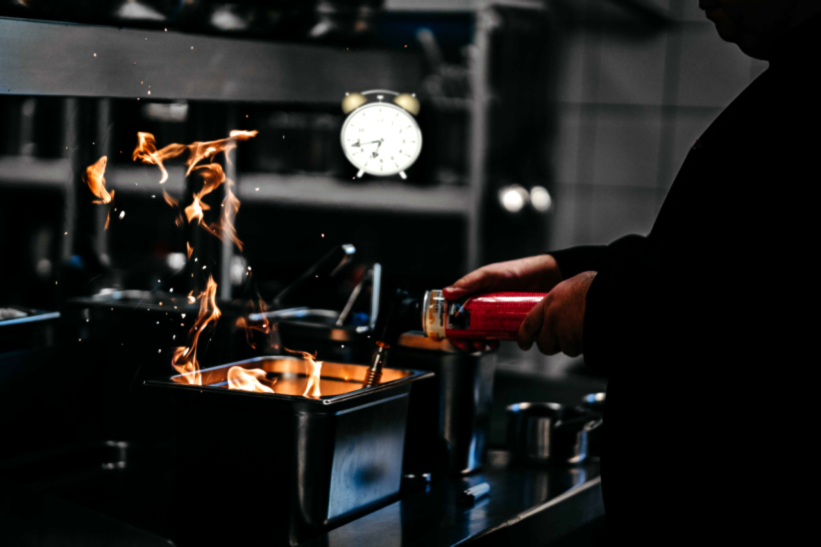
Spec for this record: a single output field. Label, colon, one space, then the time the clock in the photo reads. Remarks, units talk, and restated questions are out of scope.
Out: 6:43
